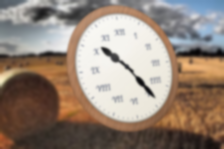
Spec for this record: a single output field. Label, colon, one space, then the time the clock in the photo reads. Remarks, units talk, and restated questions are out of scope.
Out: 10:24
